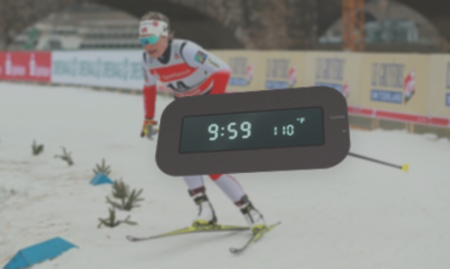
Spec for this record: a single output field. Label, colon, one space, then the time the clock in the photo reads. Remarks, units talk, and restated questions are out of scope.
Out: 9:59
